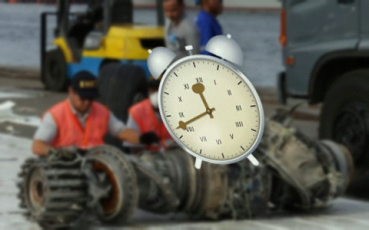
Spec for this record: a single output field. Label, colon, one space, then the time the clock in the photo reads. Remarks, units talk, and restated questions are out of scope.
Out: 11:42
